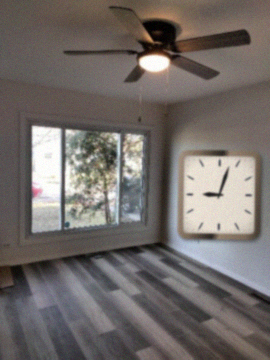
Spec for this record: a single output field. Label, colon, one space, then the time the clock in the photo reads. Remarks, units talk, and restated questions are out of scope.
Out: 9:03
